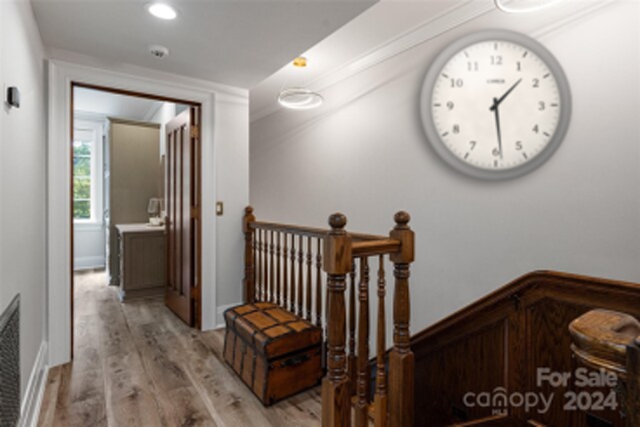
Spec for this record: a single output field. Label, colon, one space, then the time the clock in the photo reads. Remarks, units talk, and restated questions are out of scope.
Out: 1:29
